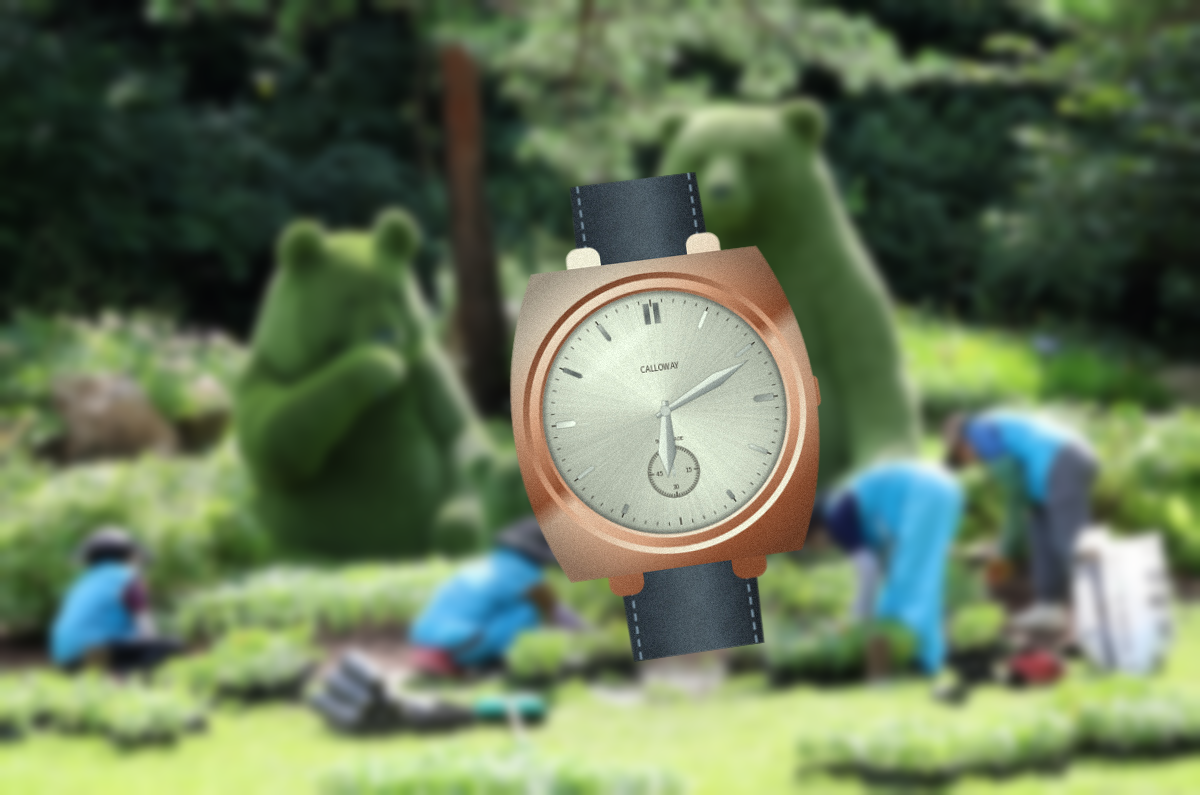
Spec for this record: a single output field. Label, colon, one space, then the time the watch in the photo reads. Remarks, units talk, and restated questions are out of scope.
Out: 6:11
